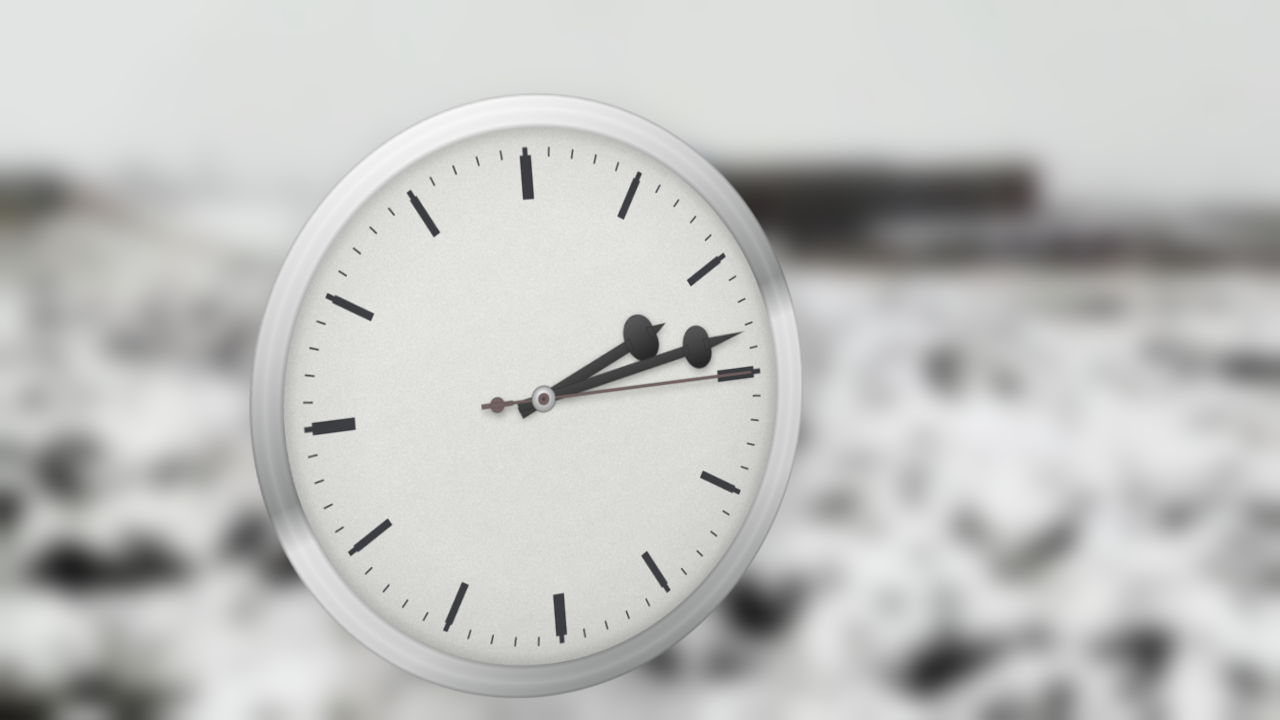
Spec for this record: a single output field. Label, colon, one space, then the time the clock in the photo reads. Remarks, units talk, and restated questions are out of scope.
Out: 2:13:15
